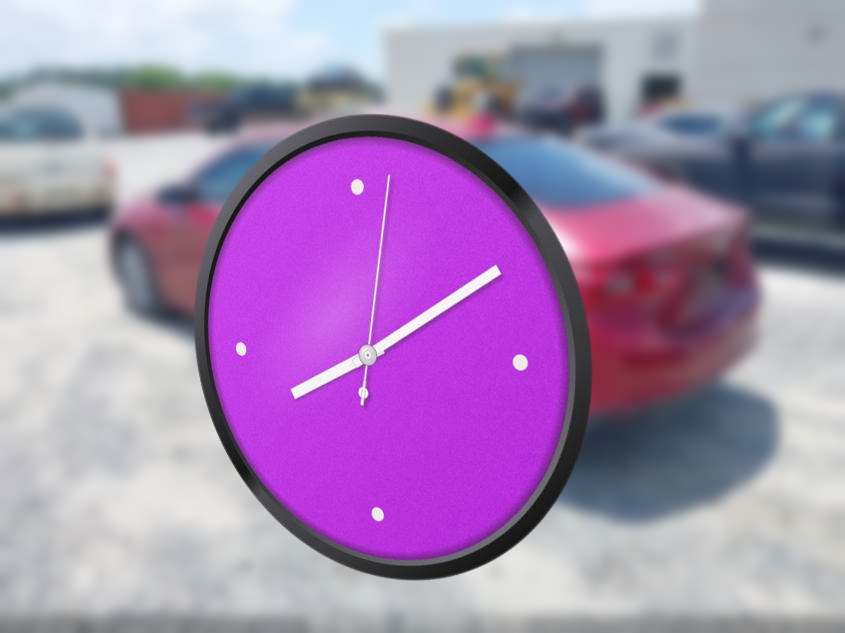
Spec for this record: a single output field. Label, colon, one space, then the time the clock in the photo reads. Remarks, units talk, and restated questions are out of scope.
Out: 8:10:02
